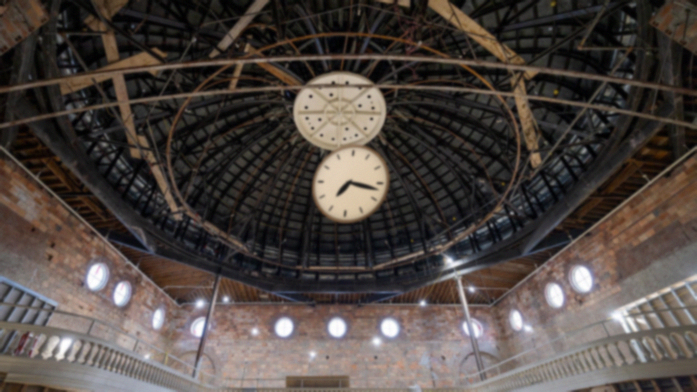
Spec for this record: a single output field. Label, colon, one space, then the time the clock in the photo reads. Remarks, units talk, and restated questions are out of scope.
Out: 7:17
